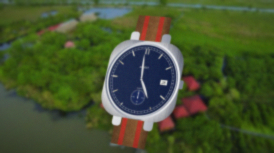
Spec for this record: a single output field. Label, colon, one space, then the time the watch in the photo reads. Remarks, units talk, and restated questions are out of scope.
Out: 4:59
